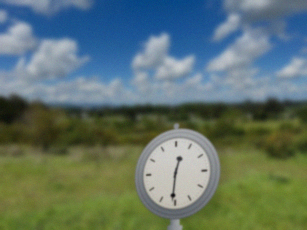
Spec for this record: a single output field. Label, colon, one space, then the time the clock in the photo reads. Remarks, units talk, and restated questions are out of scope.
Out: 12:31
